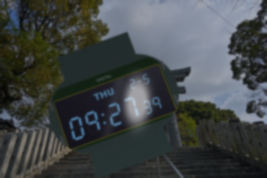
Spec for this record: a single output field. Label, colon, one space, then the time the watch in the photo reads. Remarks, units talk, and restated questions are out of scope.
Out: 9:27:39
